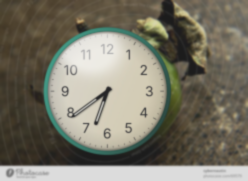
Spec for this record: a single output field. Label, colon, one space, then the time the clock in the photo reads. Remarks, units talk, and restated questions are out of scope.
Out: 6:39
